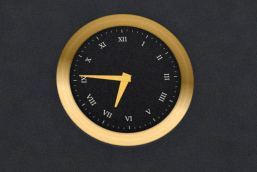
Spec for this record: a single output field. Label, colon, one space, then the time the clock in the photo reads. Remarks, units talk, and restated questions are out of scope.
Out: 6:46
